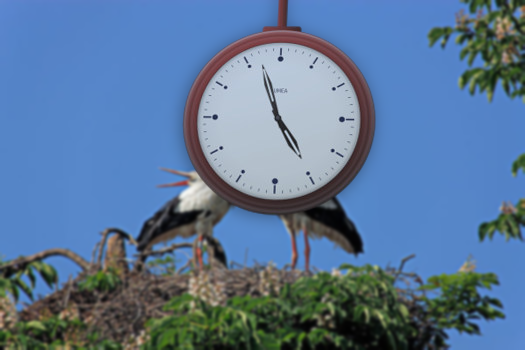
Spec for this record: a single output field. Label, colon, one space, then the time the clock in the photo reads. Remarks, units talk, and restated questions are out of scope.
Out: 4:57
